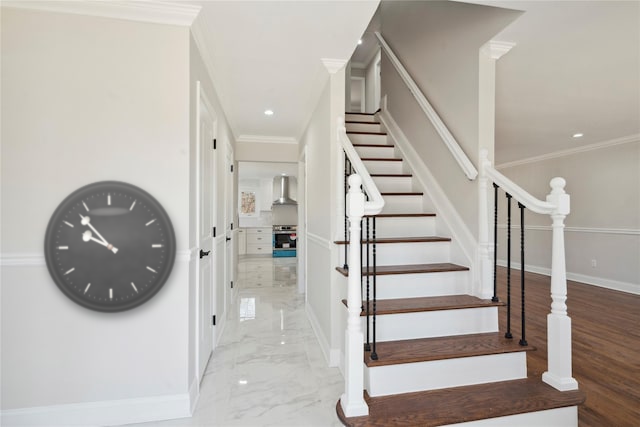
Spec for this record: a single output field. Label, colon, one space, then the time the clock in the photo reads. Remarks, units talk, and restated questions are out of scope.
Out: 9:53
